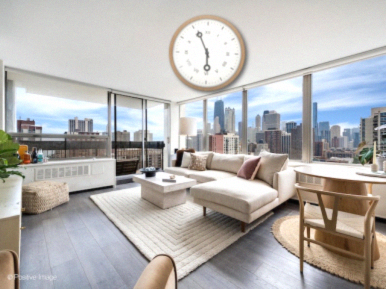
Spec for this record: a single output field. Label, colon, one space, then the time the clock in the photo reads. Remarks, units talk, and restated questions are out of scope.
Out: 5:56
